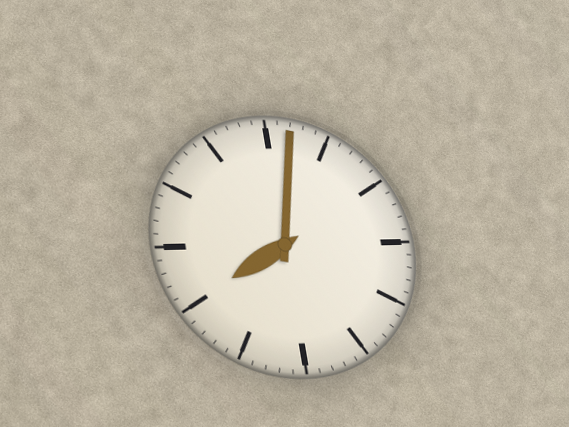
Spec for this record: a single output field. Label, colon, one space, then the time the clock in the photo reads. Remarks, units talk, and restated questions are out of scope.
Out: 8:02
